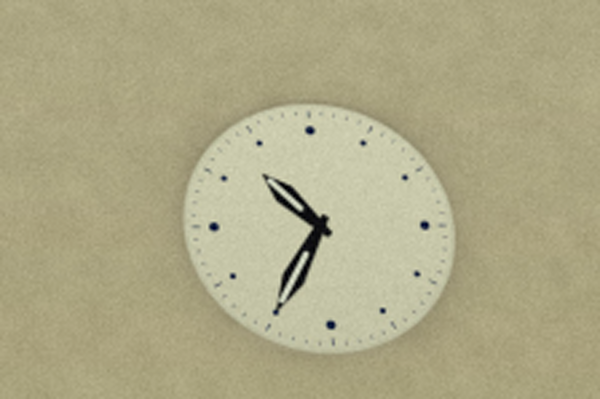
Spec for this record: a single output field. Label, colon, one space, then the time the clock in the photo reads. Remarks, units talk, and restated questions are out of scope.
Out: 10:35
